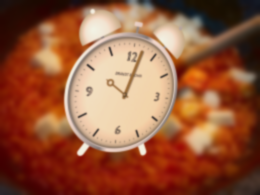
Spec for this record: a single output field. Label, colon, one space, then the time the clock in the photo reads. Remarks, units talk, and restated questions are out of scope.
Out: 10:02
